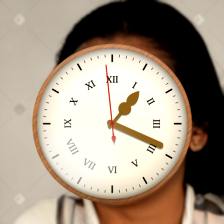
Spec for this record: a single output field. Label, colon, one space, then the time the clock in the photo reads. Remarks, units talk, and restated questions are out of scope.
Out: 1:18:59
